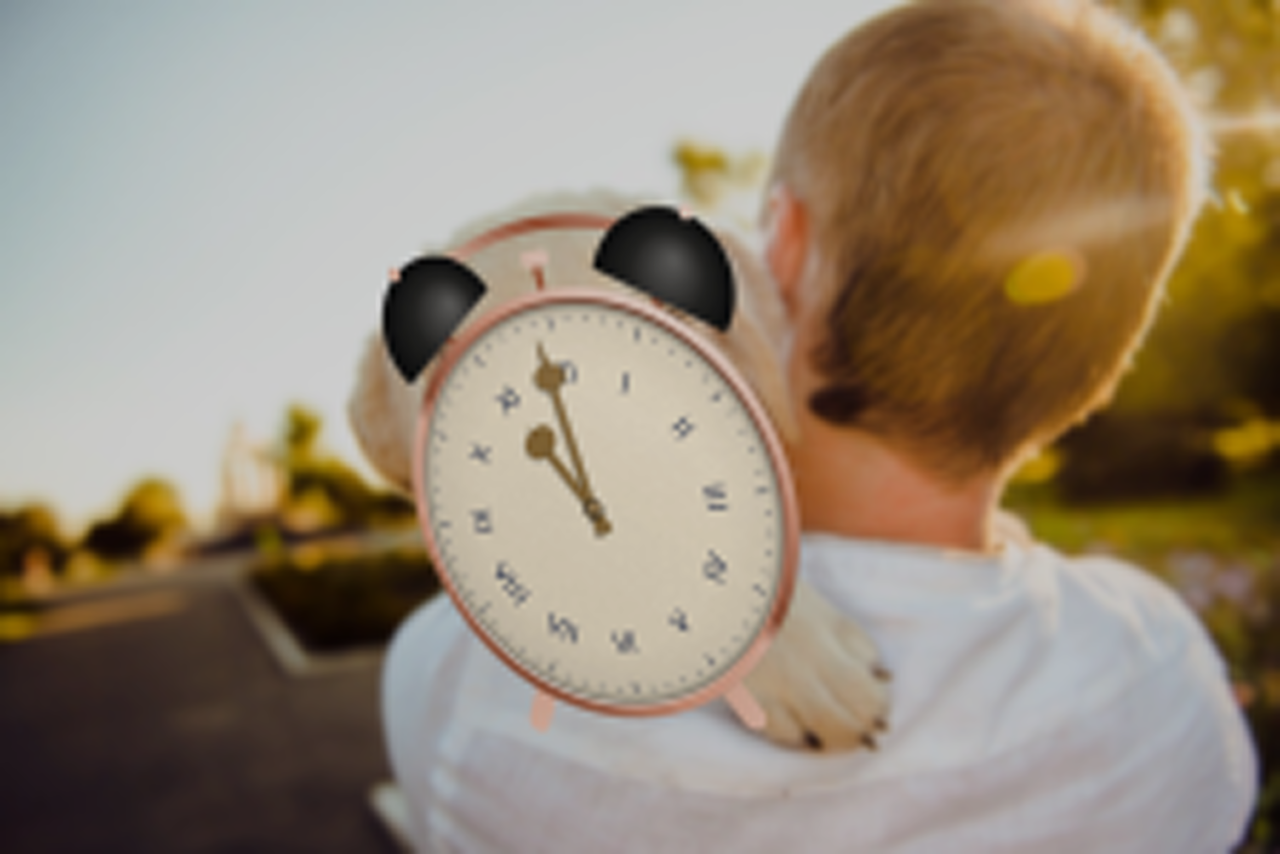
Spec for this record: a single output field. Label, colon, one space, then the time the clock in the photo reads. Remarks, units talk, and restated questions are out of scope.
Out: 10:59
